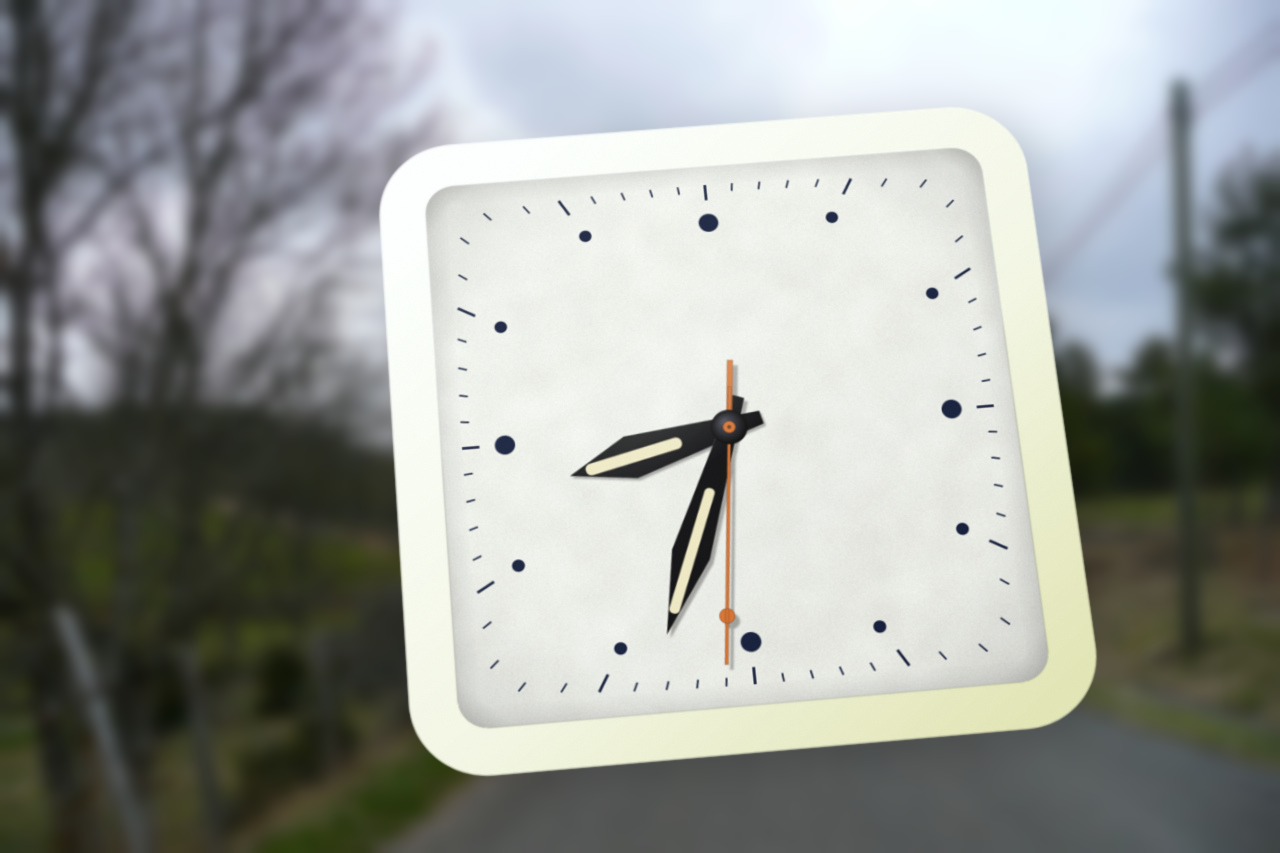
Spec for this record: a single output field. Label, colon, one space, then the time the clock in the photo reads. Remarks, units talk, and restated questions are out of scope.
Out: 8:33:31
